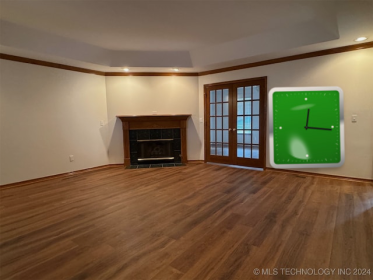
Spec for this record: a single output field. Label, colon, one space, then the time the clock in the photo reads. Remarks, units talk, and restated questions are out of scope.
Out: 12:16
